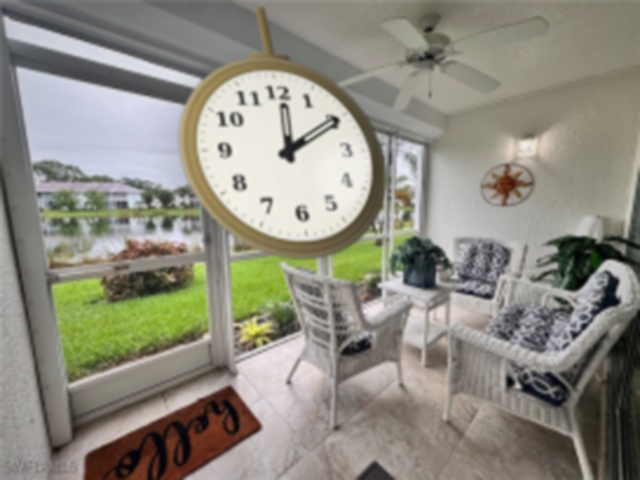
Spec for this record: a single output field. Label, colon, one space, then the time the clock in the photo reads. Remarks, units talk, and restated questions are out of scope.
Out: 12:10
